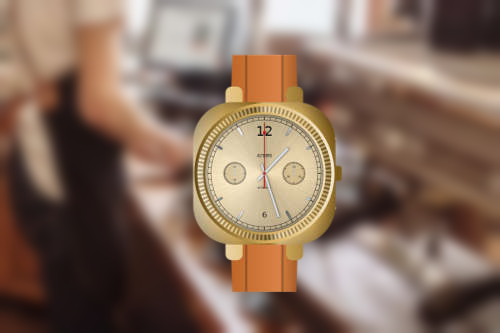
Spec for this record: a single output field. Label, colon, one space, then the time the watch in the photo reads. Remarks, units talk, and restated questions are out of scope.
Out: 1:27
